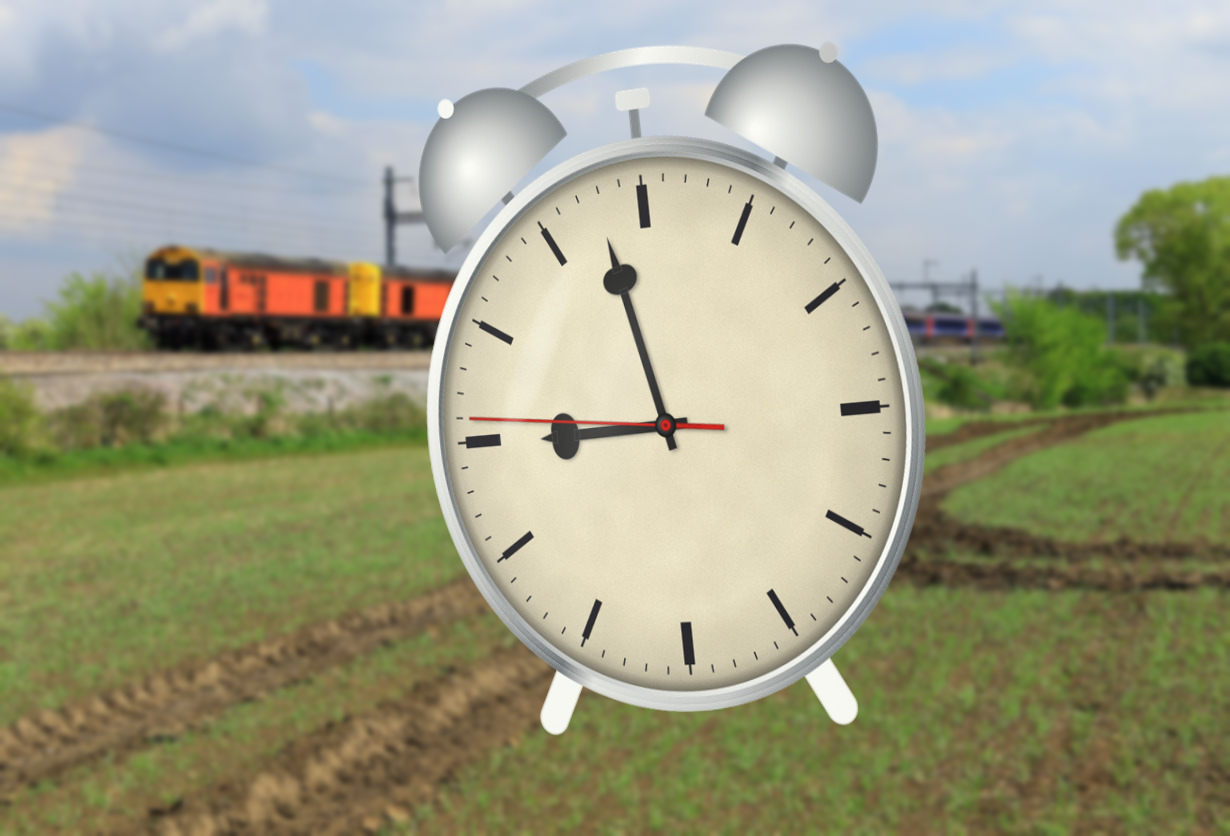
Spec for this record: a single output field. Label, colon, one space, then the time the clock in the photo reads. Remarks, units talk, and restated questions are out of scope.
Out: 8:57:46
